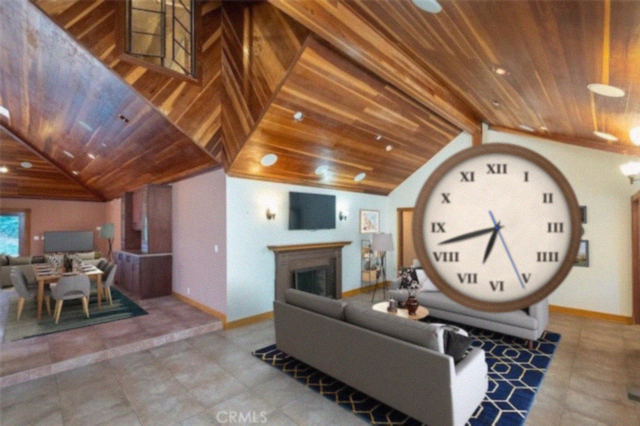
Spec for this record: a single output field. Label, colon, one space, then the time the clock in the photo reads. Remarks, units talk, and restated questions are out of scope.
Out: 6:42:26
